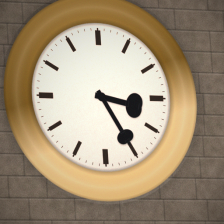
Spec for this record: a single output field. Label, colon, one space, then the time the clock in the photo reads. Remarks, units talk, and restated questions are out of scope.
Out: 3:25
